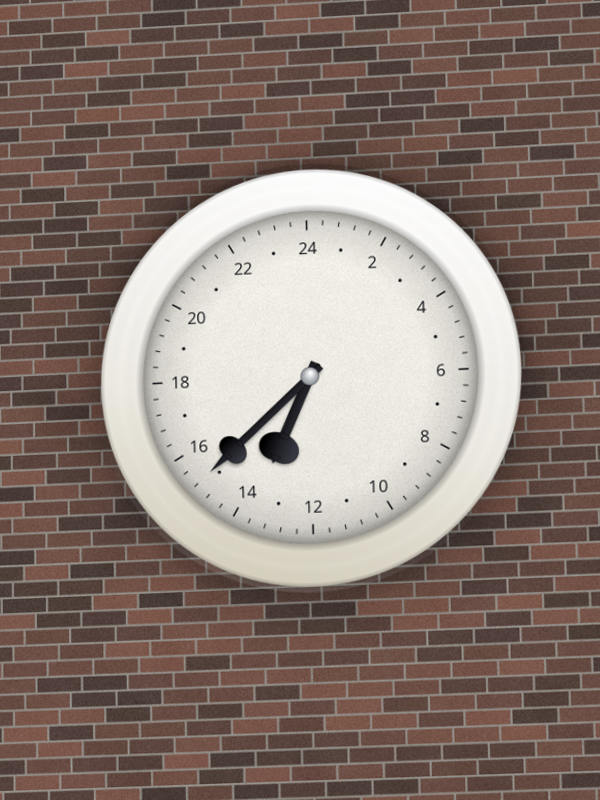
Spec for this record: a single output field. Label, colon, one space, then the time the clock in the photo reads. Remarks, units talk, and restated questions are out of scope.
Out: 13:38
